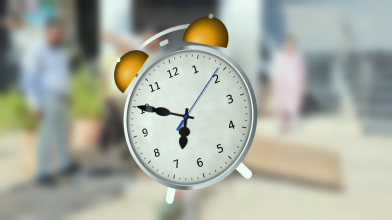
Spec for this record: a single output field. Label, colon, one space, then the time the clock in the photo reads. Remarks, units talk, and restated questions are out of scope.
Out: 6:50:09
